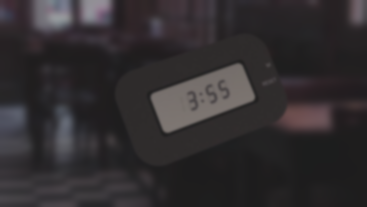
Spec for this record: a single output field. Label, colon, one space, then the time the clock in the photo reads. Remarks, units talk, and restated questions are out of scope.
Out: 3:55
